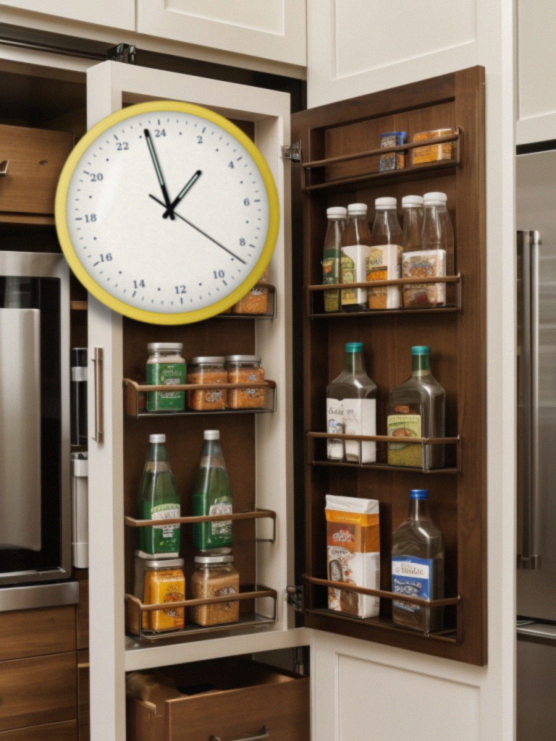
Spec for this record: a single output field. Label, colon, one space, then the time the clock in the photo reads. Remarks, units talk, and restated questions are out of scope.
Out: 2:58:22
